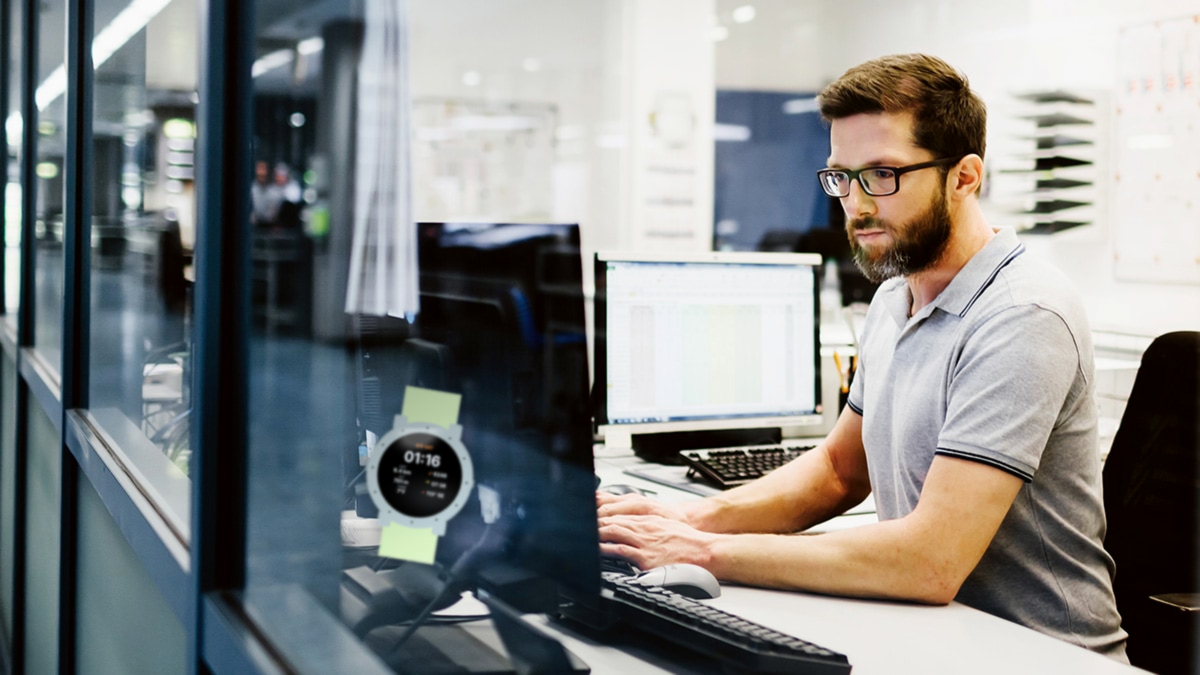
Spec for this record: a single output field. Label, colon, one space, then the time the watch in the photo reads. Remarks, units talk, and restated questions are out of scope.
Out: 1:16
